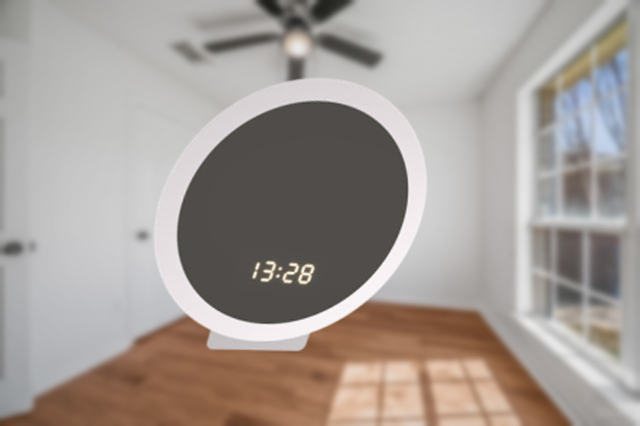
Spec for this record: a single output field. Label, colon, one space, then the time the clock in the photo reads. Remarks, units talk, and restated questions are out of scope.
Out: 13:28
